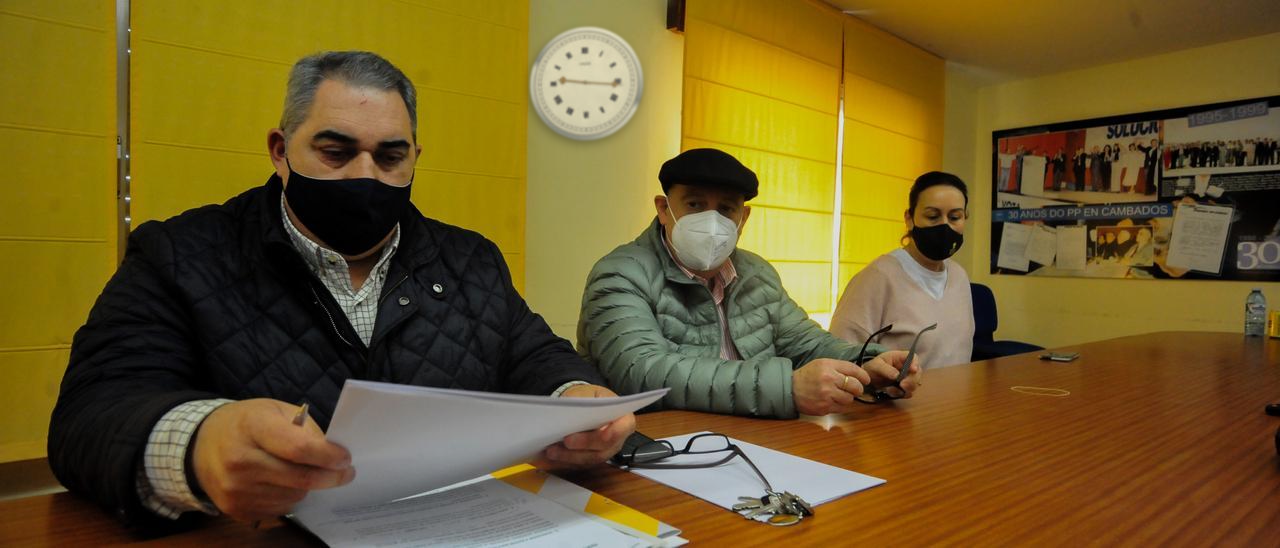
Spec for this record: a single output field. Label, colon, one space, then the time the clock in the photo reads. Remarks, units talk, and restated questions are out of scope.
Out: 9:16
